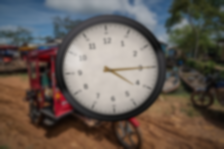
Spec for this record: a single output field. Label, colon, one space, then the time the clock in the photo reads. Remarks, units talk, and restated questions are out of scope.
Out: 4:15
